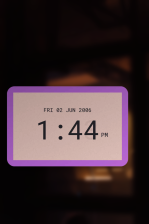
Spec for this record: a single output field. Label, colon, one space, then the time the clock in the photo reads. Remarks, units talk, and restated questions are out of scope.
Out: 1:44
